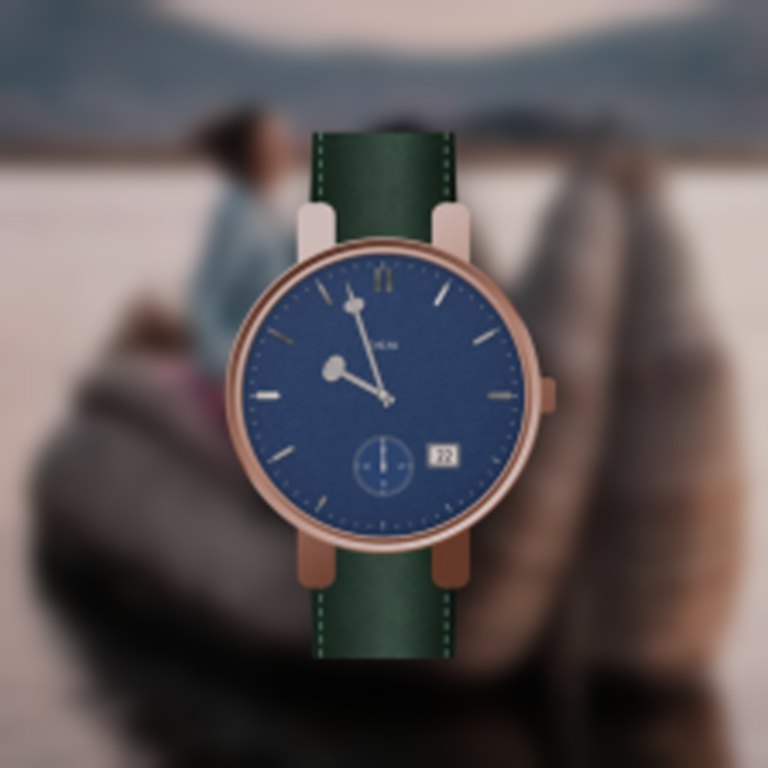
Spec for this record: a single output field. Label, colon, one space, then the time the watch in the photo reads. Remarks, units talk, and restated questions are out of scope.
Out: 9:57
